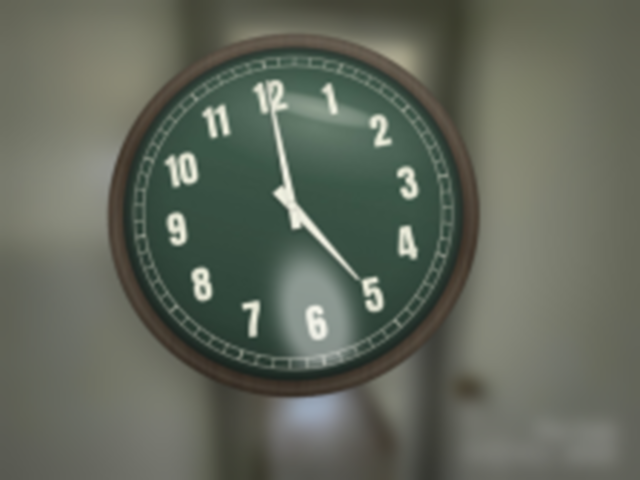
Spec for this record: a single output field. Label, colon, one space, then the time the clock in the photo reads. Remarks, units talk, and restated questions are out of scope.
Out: 5:00
